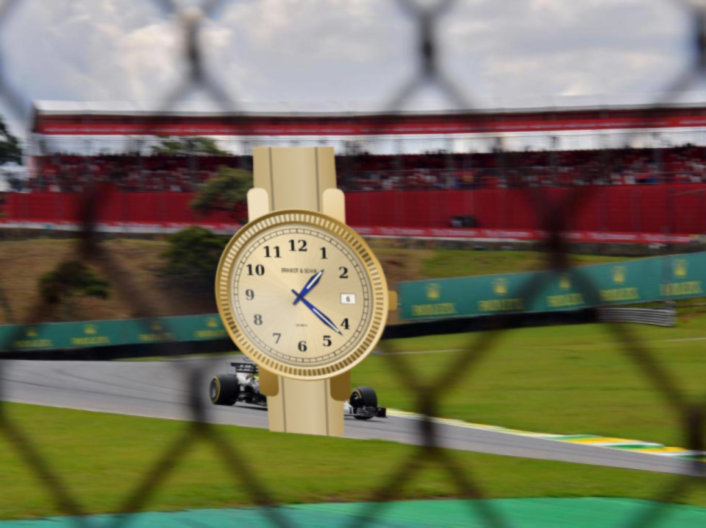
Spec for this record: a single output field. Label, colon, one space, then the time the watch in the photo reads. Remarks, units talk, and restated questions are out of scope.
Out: 1:22
